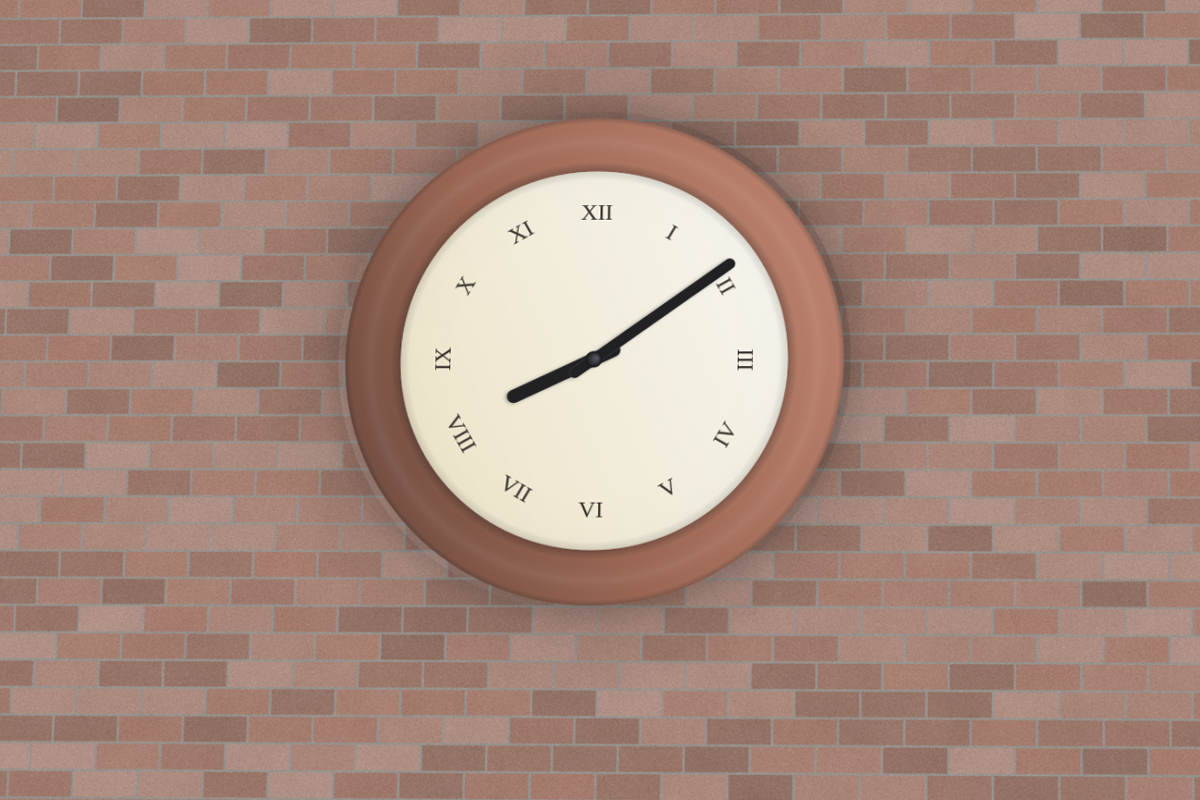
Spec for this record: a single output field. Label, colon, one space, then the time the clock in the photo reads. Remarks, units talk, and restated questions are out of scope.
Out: 8:09
